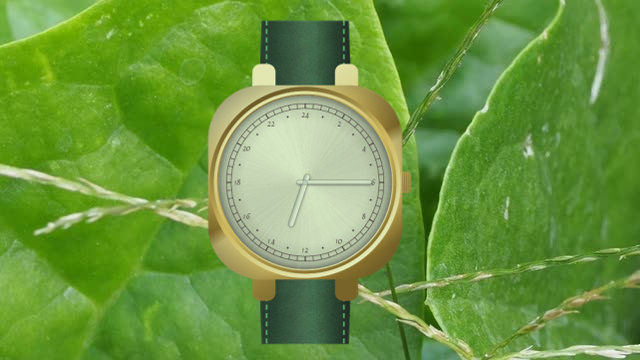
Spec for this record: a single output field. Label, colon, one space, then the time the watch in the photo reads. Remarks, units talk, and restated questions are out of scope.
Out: 13:15
